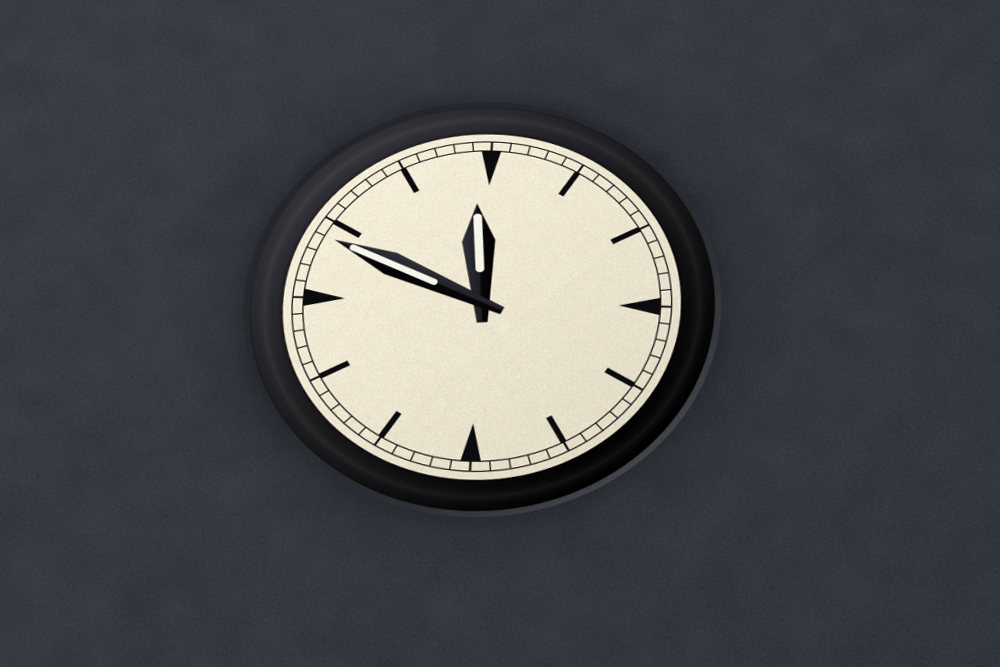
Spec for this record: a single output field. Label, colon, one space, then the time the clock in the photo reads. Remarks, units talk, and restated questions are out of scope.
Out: 11:49
